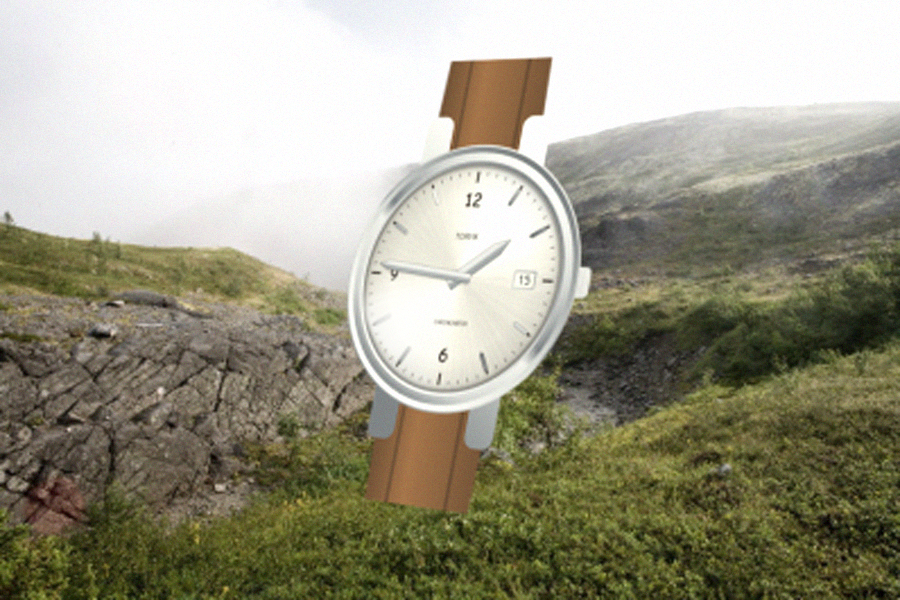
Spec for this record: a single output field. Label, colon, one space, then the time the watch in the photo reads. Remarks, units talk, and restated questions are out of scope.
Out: 1:46
